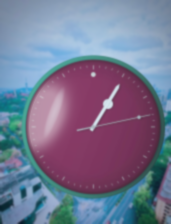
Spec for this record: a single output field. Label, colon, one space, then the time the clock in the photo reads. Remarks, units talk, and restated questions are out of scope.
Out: 1:05:13
